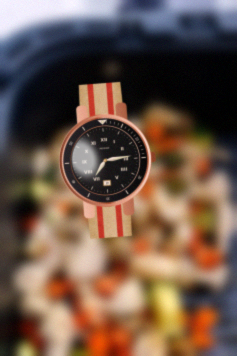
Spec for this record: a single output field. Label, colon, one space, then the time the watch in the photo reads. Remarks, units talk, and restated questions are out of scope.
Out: 7:14
